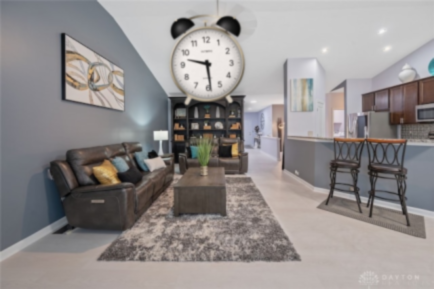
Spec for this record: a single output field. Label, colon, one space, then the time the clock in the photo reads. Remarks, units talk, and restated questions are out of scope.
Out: 9:29
